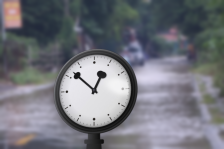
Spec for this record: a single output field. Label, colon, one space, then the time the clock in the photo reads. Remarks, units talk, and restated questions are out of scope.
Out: 12:52
